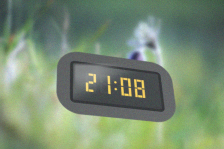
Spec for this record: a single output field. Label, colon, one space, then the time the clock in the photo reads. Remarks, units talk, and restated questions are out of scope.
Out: 21:08
